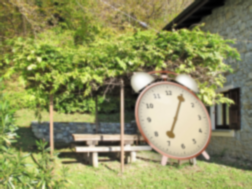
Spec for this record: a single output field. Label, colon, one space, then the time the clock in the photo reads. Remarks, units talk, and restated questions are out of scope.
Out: 7:05
